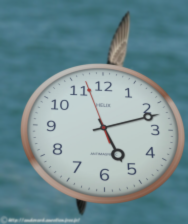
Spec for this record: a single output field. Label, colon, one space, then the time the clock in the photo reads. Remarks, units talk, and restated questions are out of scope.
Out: 5:11:57
